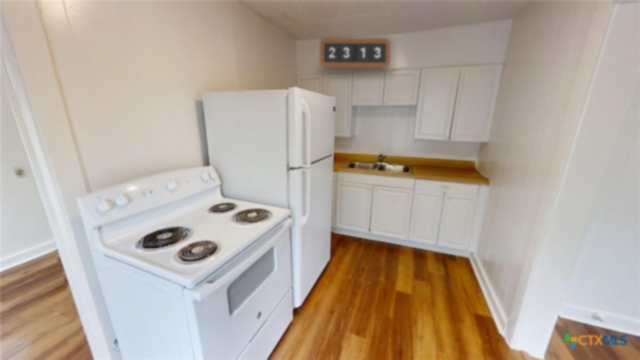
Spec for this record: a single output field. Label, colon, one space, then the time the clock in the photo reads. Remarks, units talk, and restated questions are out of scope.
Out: 23:13
